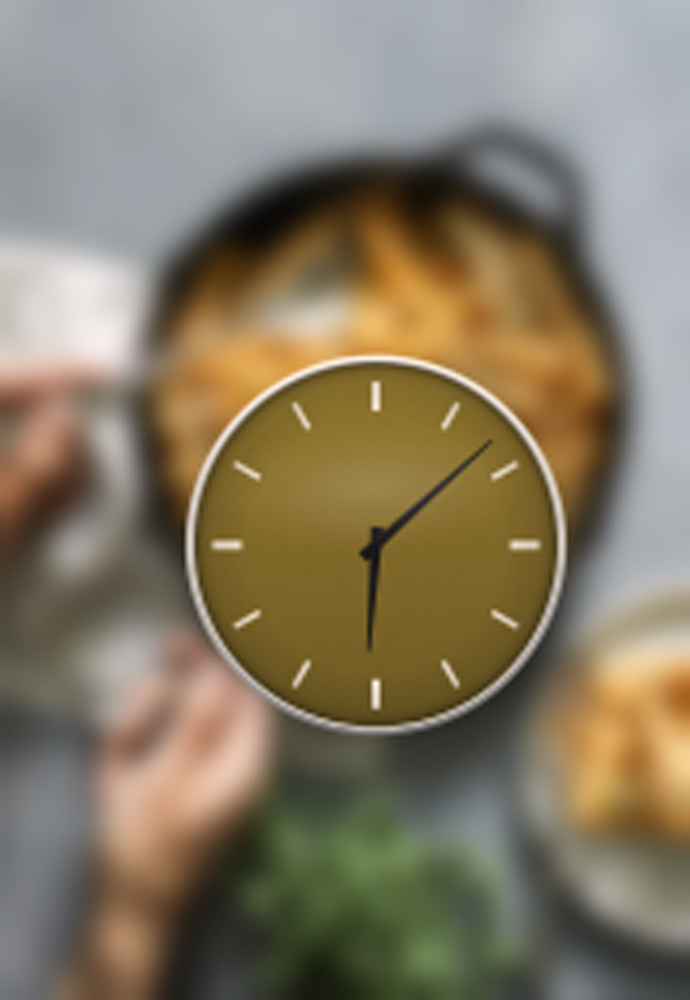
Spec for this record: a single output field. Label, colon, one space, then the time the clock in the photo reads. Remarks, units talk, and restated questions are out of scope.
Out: 6:08
